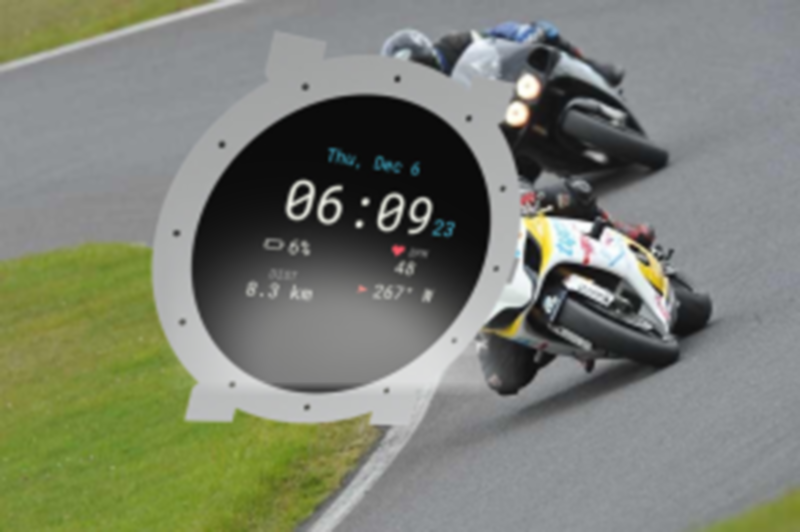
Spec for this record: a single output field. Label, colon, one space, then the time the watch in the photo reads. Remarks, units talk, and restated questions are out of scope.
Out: 6:09
